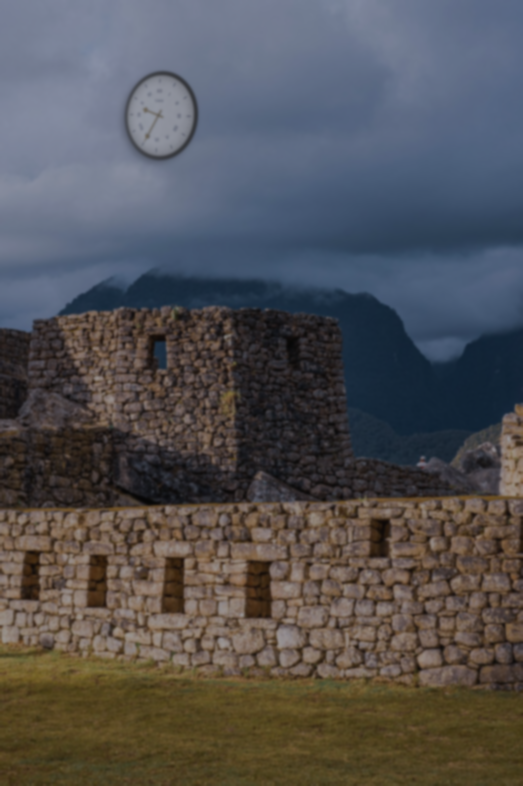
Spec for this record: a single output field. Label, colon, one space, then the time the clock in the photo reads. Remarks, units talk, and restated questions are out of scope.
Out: 9:35
